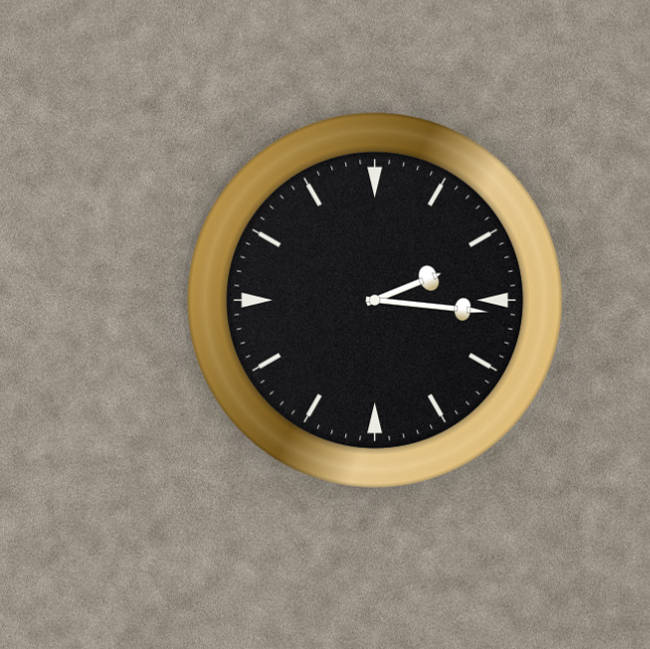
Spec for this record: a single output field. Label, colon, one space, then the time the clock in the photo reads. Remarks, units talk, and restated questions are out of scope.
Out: 2:16
